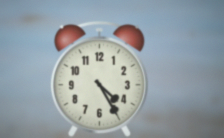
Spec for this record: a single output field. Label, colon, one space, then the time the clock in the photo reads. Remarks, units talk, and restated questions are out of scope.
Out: 4:25
